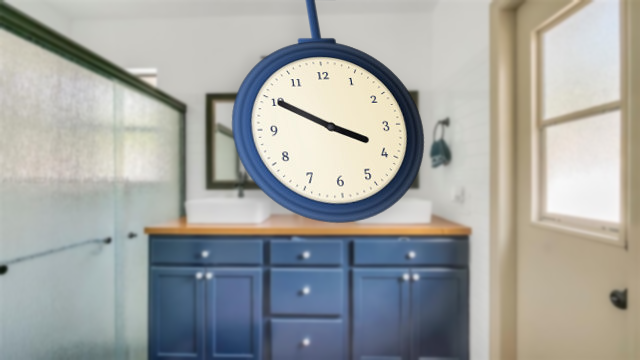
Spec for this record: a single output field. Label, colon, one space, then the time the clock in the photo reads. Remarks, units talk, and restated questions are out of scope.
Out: 3:50
